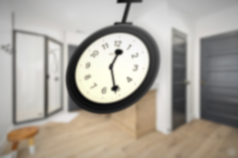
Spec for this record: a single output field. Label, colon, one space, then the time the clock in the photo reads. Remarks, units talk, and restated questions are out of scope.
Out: 12:26
